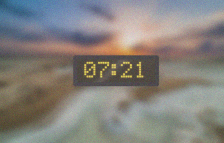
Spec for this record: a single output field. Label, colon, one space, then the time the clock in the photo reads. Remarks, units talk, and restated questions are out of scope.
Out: 7:21
